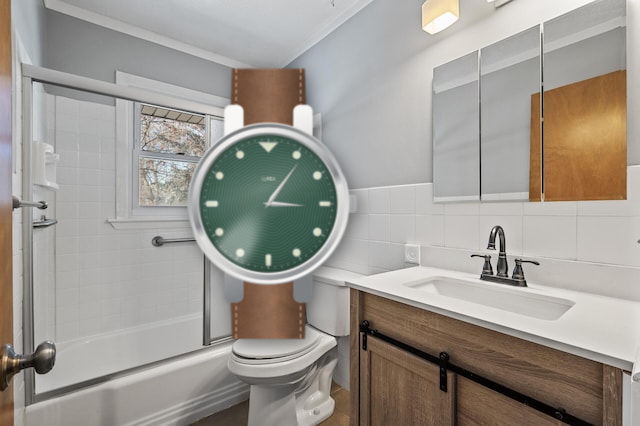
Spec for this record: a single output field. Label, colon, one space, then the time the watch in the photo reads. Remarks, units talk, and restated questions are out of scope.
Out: 3:06
